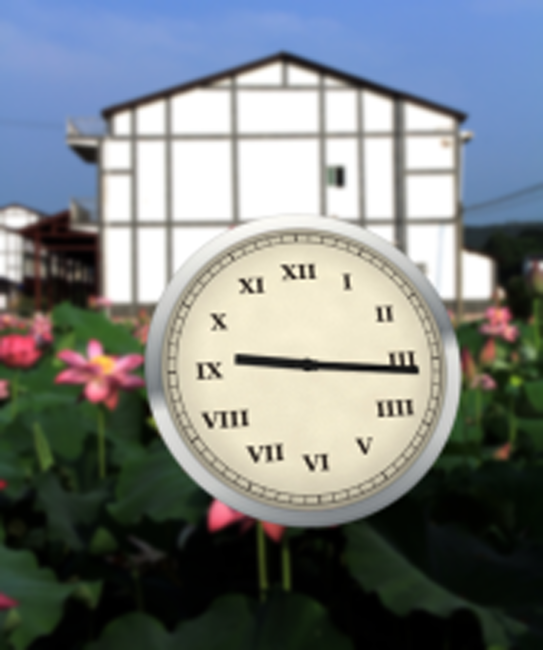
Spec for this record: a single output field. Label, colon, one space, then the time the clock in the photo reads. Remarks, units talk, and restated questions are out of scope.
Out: 9:16
